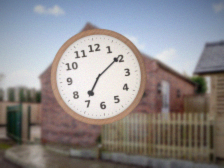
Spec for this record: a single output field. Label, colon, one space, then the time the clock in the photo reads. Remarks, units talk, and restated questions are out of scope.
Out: 7:09
